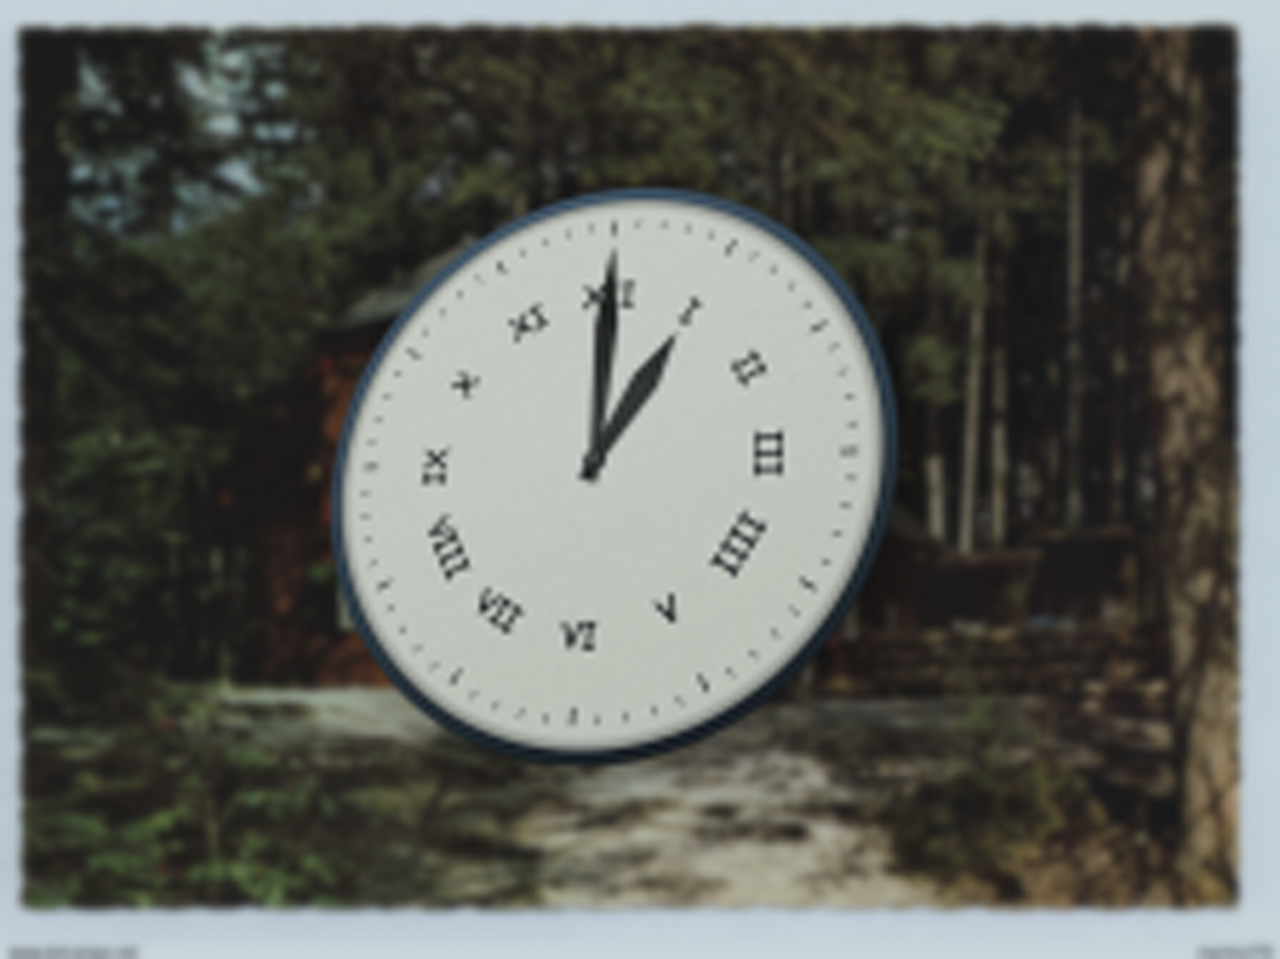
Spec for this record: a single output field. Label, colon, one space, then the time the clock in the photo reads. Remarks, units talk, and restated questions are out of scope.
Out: 1:00
